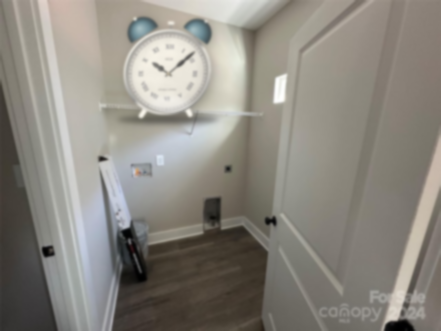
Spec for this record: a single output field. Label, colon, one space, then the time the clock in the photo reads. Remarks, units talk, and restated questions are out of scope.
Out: 10:08
